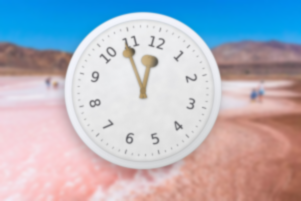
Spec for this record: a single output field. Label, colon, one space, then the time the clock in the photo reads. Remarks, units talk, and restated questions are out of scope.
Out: 11:54
